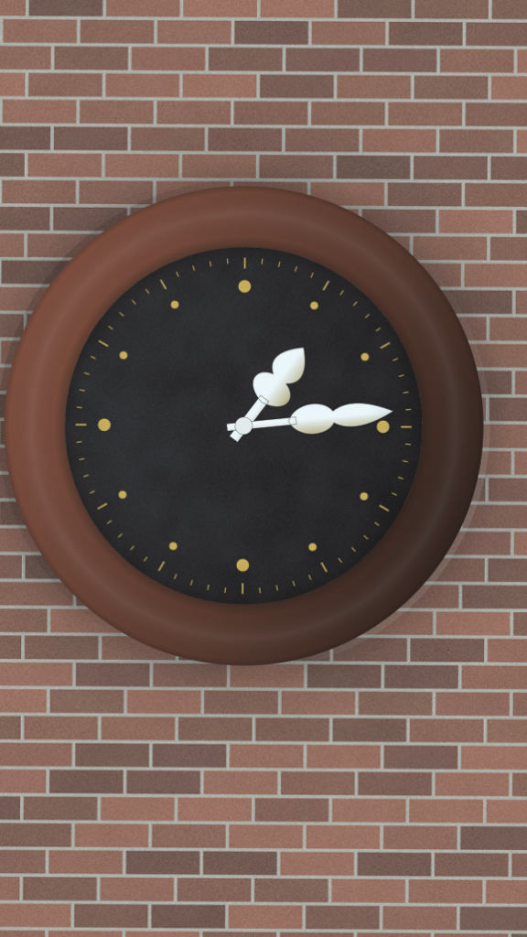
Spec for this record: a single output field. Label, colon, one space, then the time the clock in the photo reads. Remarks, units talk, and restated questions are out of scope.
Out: 1:14
